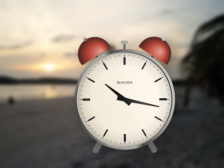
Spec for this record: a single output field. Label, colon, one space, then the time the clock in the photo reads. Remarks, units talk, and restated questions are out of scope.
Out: 10:17
